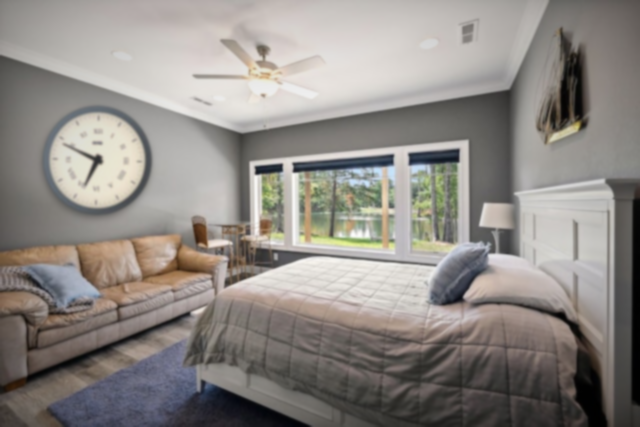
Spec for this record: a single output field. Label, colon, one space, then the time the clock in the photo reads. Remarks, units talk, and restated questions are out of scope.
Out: 6:49
